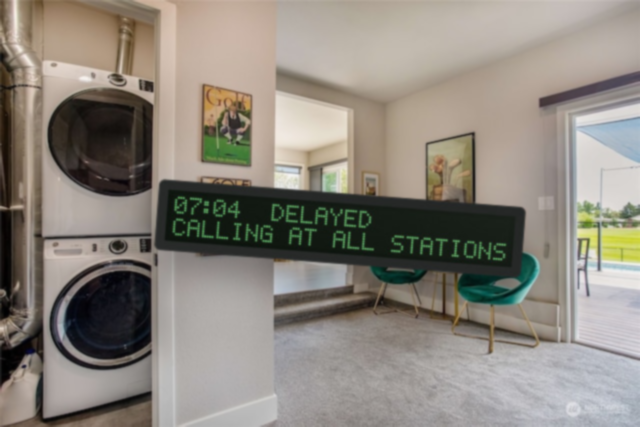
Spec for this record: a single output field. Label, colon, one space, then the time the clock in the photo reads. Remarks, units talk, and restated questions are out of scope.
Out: 7:04
